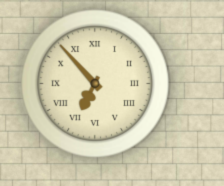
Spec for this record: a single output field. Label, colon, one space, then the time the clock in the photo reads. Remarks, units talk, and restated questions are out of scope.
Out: 6:53
